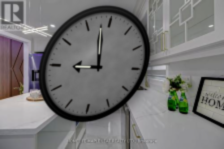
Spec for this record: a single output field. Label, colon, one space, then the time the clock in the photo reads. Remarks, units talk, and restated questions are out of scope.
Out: 8:58
